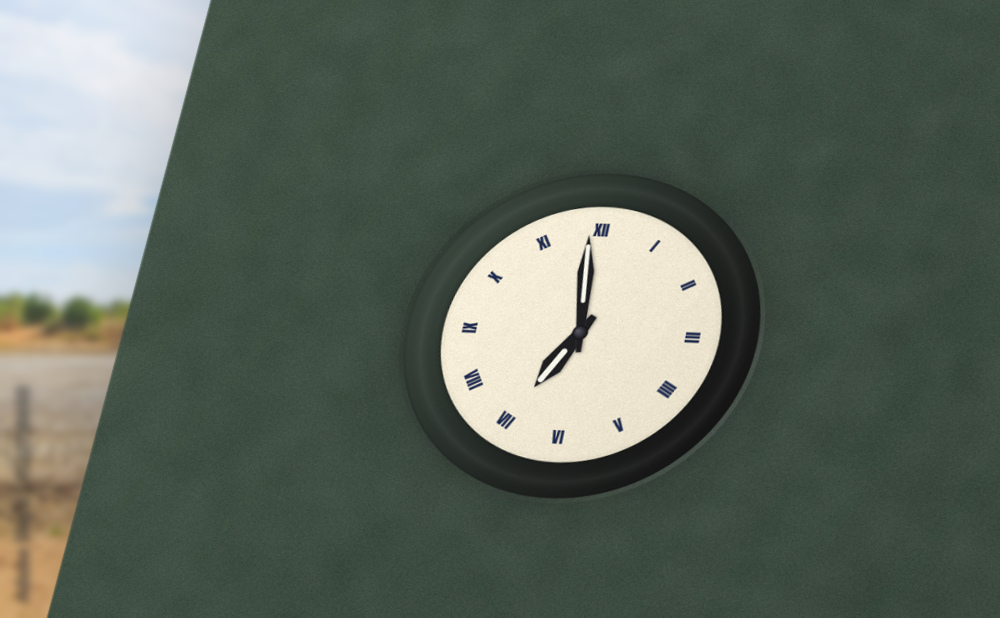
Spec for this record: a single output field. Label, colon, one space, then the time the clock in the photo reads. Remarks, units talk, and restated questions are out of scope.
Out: 6:59
